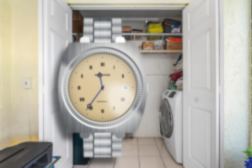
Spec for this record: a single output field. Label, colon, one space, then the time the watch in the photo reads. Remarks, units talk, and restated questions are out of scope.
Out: 11:36
